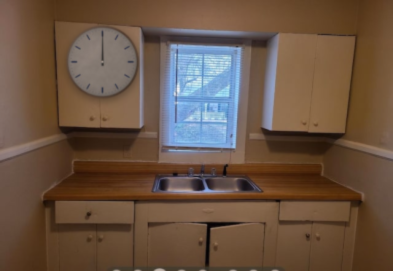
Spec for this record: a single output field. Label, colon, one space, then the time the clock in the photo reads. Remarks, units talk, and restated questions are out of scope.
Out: 12:00
